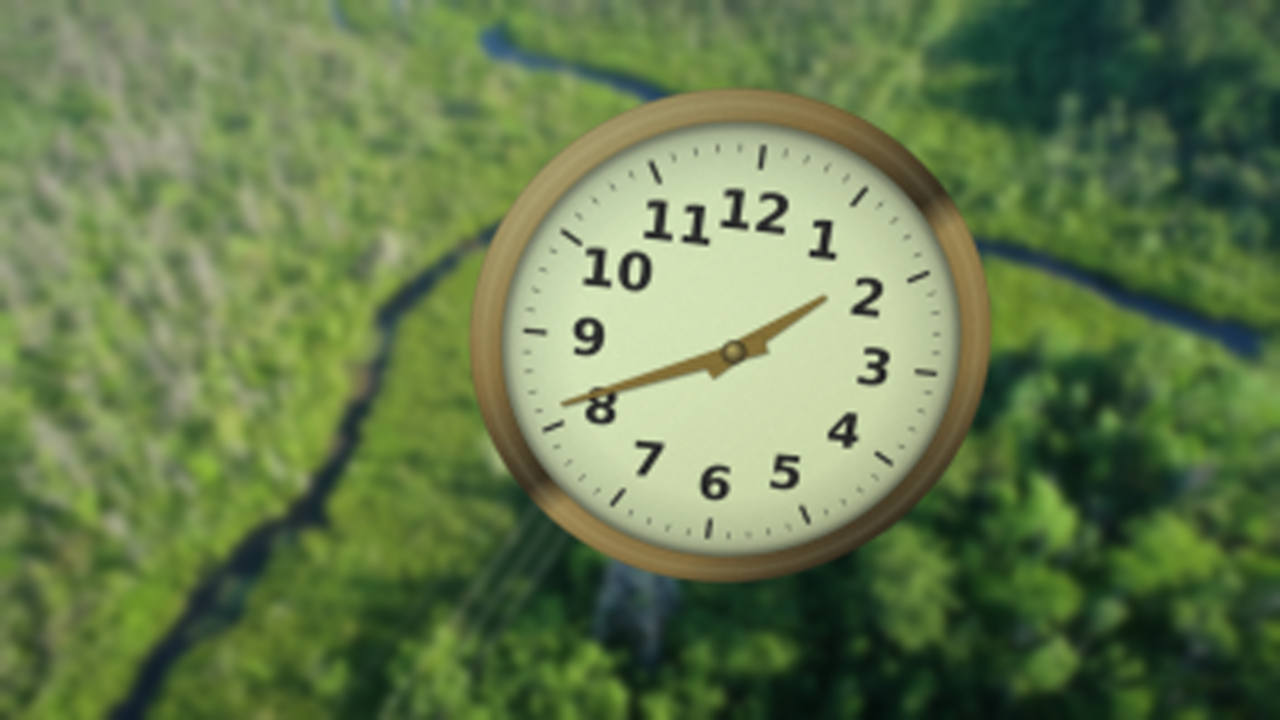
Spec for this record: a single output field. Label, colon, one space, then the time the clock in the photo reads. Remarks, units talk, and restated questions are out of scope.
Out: 1:41
